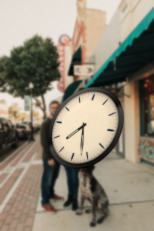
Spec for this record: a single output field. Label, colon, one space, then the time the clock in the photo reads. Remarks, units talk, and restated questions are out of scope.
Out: 7:27
